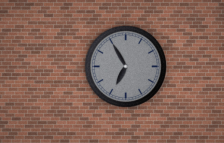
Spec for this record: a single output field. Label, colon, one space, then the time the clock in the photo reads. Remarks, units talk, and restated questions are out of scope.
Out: 6:55
